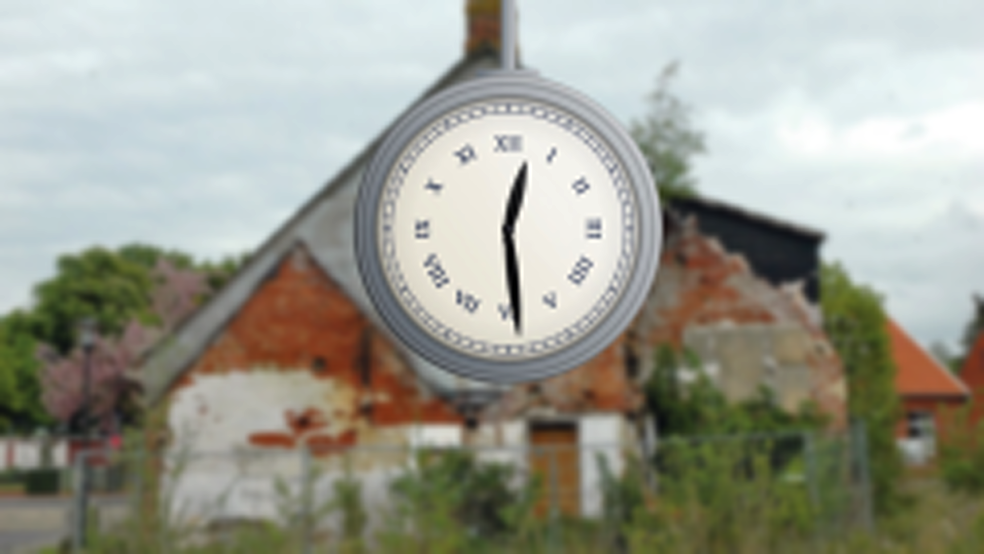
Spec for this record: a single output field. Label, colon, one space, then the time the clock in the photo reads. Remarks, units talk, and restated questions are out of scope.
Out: 12:29
